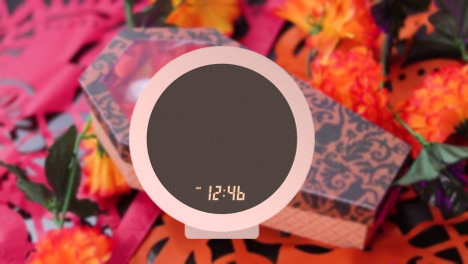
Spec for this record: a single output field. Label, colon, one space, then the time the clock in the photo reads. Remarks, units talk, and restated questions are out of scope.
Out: 12:46
